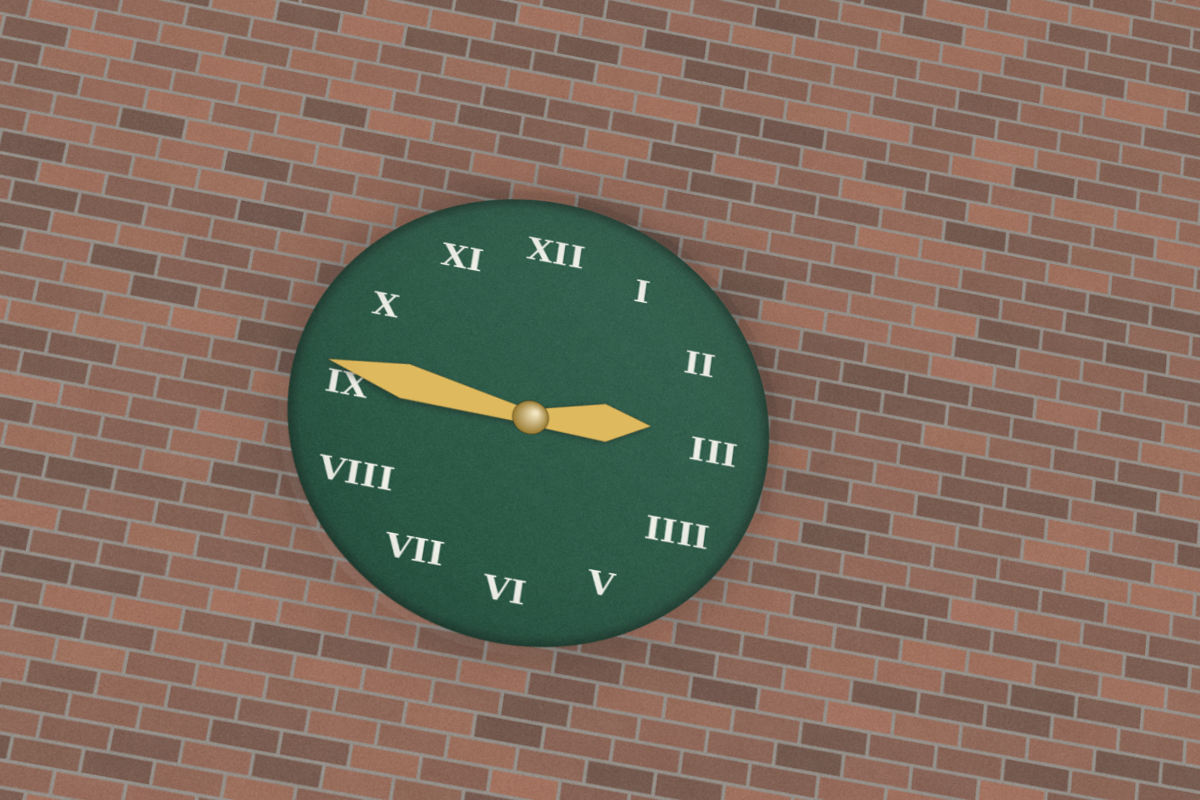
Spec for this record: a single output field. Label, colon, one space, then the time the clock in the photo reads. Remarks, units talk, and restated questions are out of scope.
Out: 2:46
